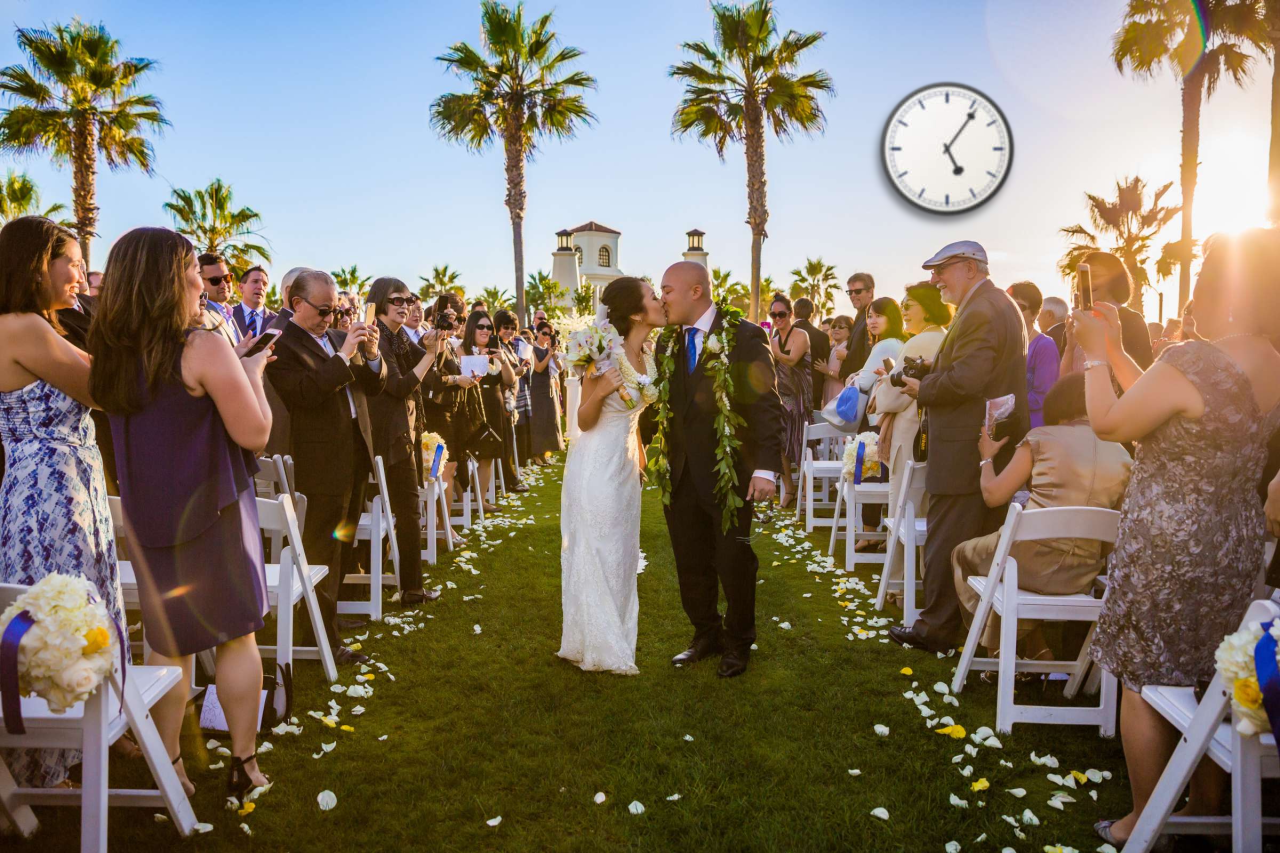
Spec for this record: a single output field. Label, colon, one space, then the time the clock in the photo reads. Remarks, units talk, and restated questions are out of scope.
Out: 5:06
